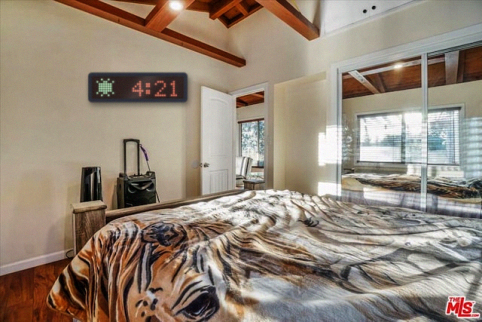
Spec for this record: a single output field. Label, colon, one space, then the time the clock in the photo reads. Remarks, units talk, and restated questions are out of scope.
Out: 4:21
